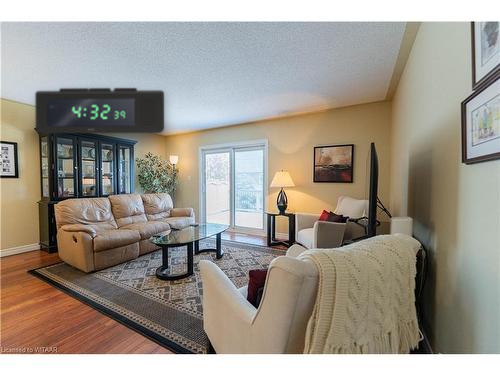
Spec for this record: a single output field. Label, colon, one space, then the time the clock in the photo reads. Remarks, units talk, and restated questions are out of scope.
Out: 4:32
